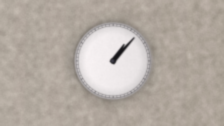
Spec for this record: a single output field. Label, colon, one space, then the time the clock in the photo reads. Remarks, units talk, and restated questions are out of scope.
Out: 1:07
